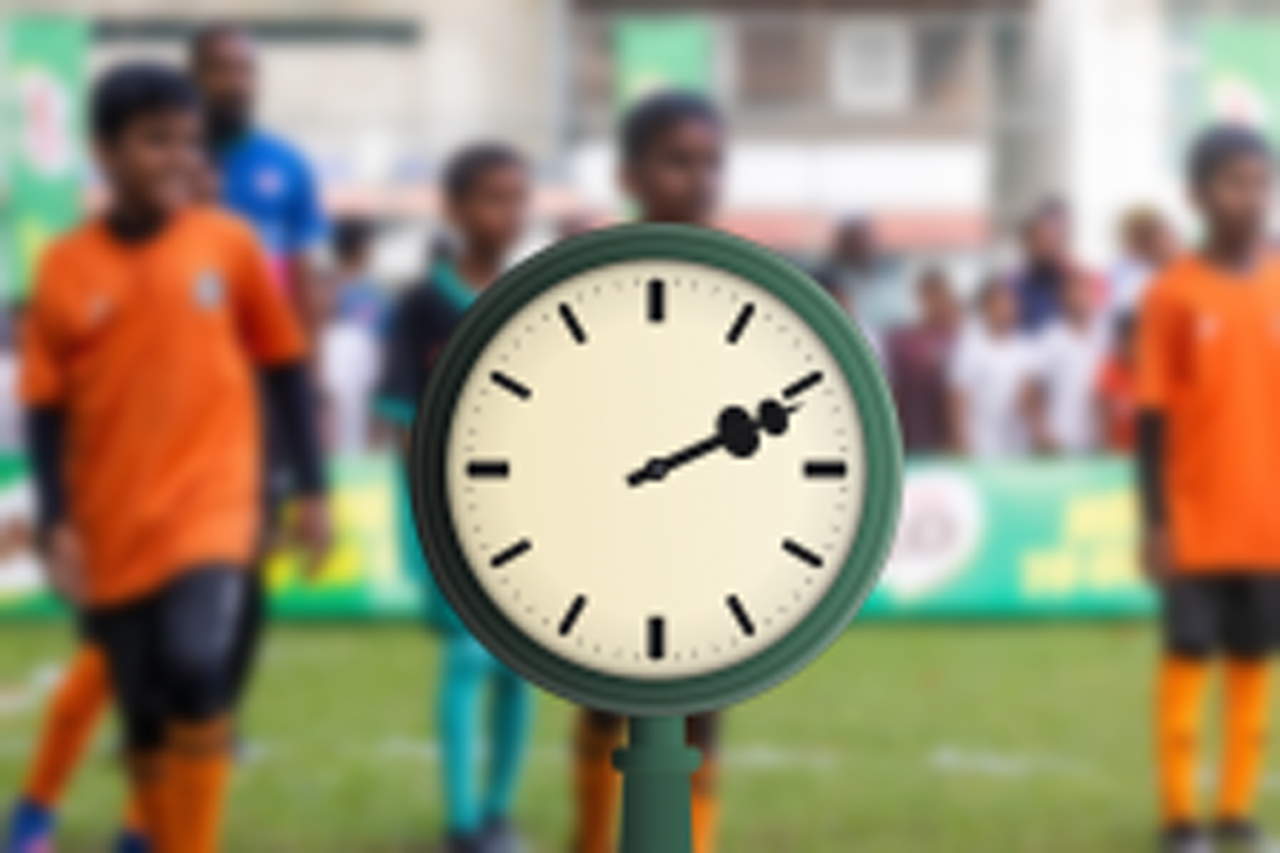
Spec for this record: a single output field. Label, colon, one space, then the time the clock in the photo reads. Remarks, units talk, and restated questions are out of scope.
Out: 2:11
